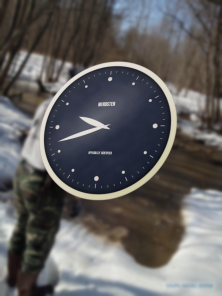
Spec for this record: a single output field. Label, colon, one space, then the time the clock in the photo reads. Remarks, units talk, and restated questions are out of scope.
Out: 9:42
